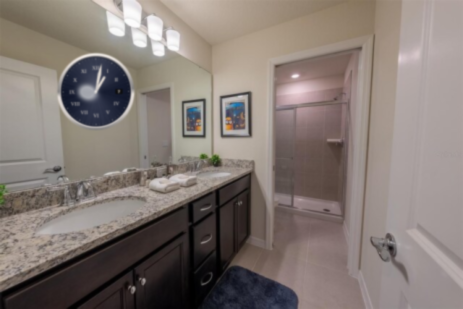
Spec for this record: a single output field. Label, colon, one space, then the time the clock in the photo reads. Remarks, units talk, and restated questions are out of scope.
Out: 1:02
